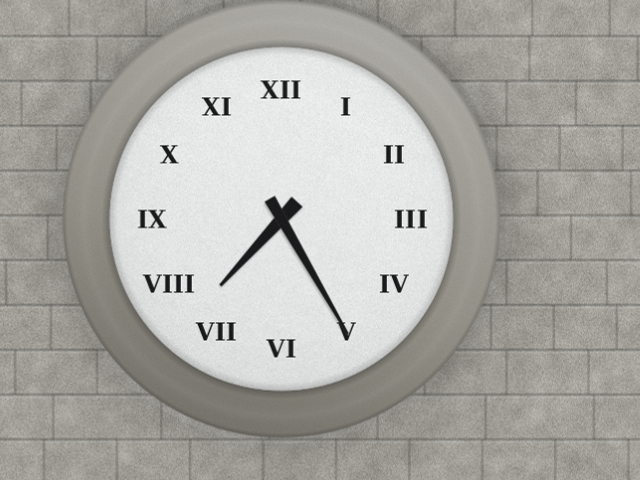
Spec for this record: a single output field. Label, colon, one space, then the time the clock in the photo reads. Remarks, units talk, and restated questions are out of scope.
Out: 7:25
